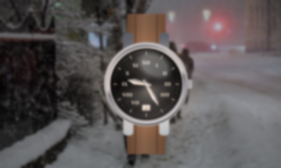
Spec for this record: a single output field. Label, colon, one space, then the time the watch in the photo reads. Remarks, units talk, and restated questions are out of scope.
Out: 9:25
